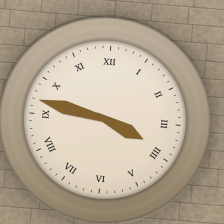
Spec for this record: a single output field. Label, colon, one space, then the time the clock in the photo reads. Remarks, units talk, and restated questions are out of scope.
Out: 3:47
